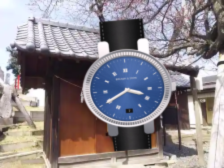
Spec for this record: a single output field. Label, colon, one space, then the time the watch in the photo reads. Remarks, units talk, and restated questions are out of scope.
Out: 3:40
